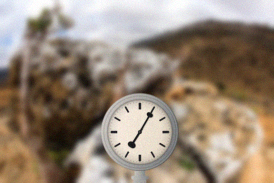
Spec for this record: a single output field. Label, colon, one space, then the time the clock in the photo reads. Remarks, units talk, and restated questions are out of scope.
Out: 7:05
